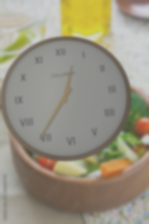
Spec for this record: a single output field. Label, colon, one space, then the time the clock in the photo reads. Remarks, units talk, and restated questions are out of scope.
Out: 12:36
